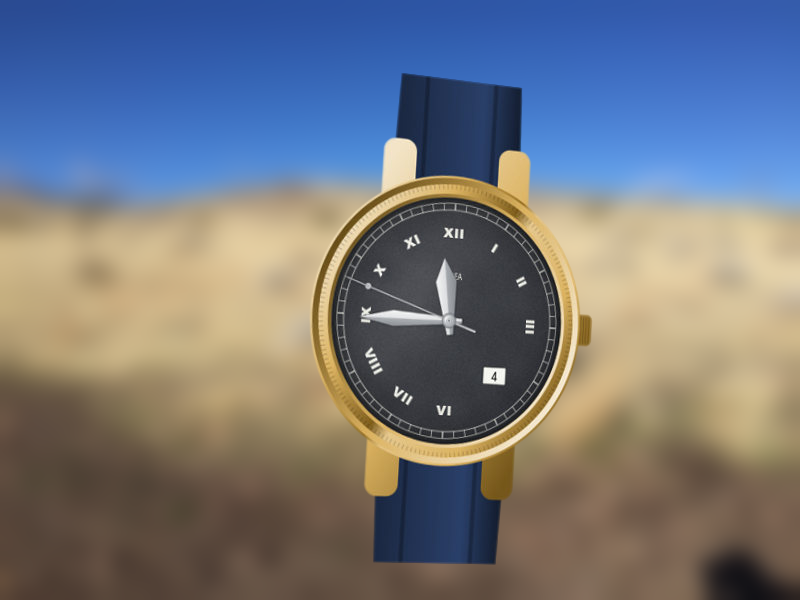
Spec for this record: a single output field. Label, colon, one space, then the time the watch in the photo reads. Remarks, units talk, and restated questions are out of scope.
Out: 11:44:48
